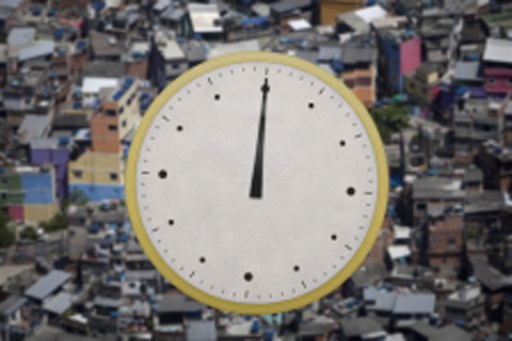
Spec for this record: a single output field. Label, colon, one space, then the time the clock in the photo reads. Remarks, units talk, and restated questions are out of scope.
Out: 12:00
